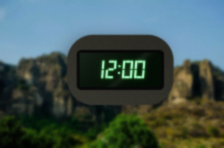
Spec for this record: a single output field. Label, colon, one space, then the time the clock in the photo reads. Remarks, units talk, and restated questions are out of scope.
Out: 12:00
